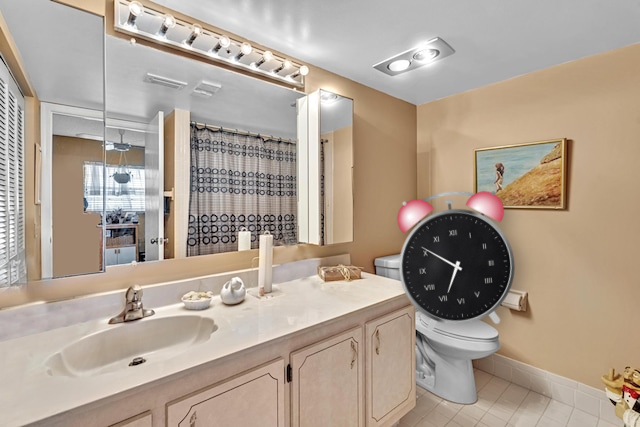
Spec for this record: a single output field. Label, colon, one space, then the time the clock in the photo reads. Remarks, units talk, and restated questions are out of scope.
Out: 6:51
